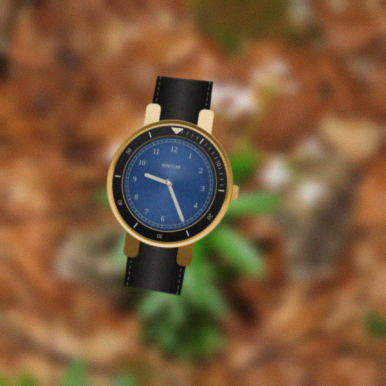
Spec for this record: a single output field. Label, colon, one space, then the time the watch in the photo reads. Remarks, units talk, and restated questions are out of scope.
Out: 9:25
